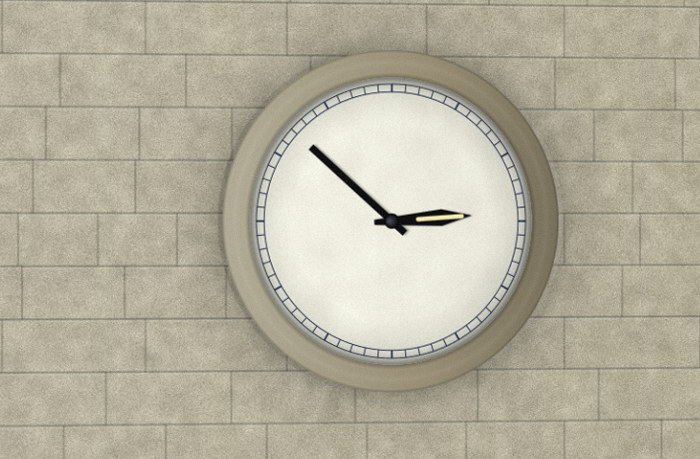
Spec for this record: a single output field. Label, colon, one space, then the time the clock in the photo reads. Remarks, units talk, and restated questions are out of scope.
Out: 2:52
